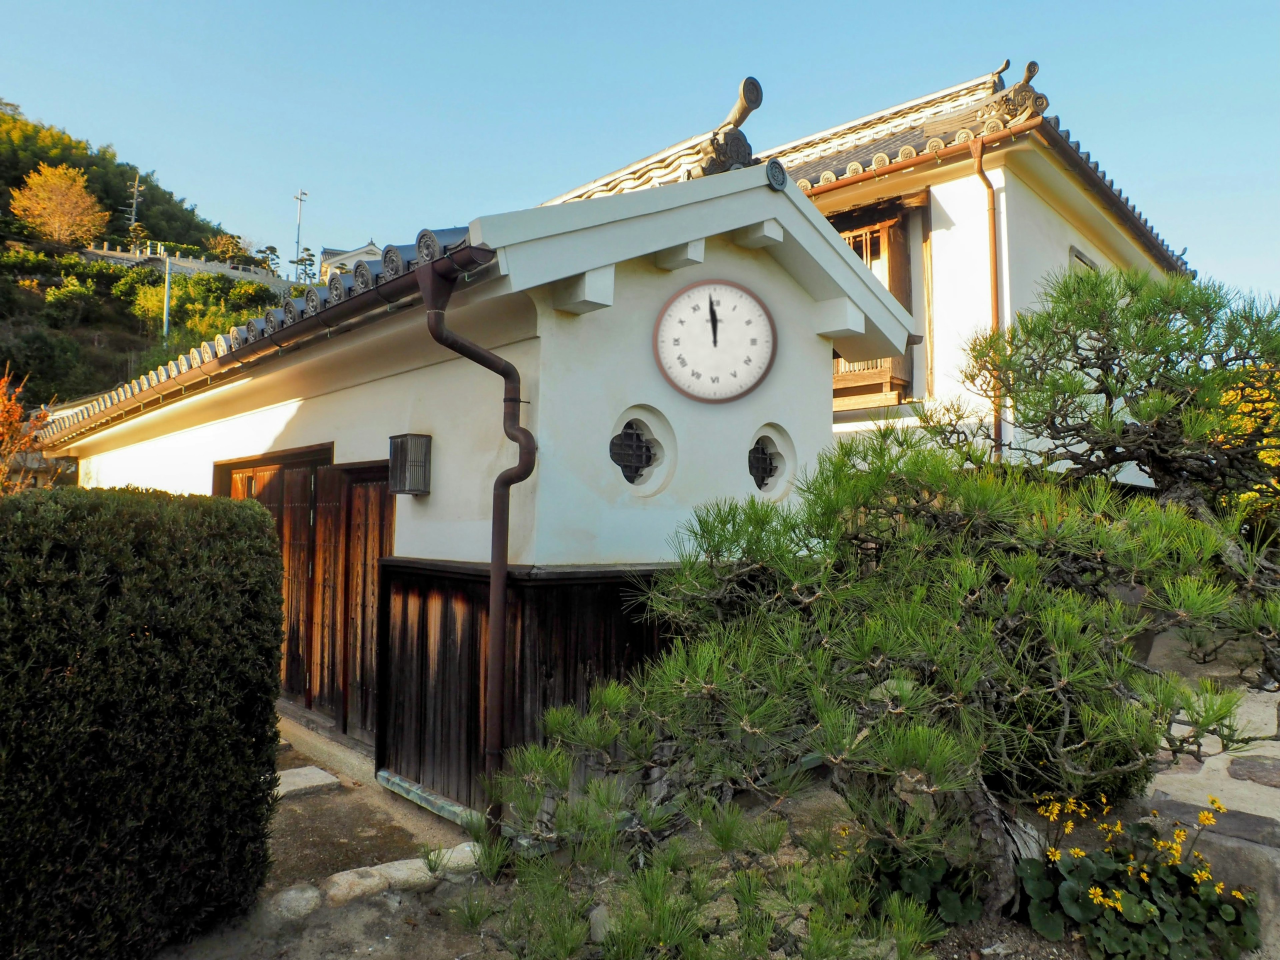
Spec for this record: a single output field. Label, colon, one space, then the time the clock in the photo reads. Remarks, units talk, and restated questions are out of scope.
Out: 11:59
